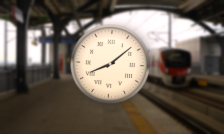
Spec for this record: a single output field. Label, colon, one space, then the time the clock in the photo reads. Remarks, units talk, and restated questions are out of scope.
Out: 8:08
